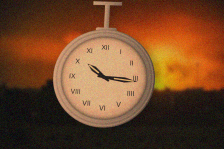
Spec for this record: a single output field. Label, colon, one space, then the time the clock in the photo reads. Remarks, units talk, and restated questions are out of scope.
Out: 10:16
